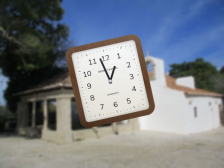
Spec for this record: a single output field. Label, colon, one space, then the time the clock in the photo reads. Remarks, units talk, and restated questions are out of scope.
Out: 12:58
